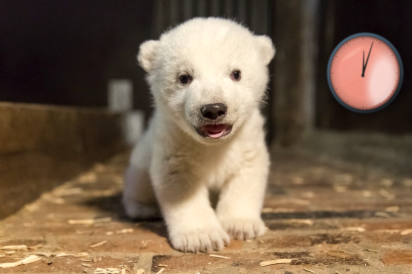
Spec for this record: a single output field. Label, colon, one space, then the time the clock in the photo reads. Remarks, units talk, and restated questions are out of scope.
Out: 12:03
